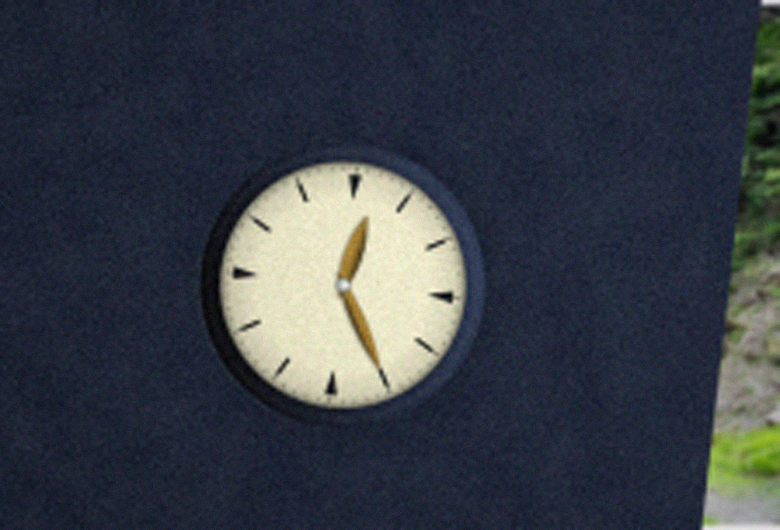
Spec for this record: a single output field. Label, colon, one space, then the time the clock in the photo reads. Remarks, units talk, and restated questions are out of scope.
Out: 12:25
